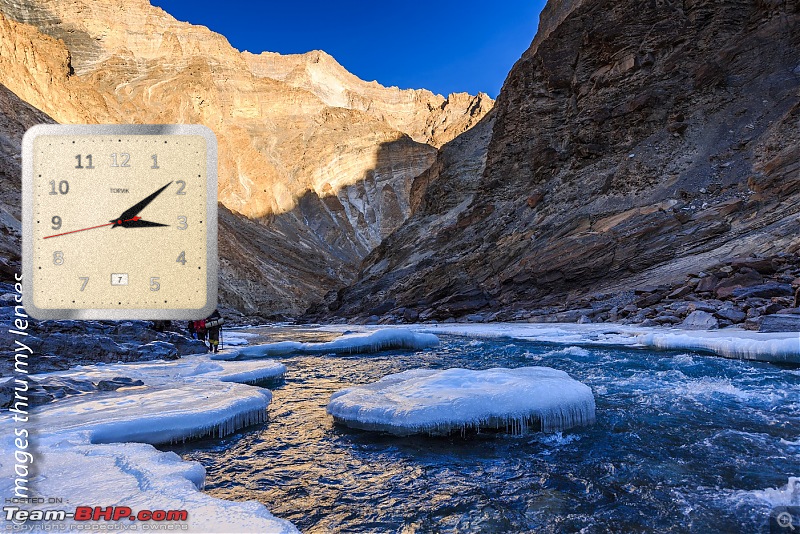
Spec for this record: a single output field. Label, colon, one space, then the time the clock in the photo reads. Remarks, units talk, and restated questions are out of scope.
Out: 3:08:43
